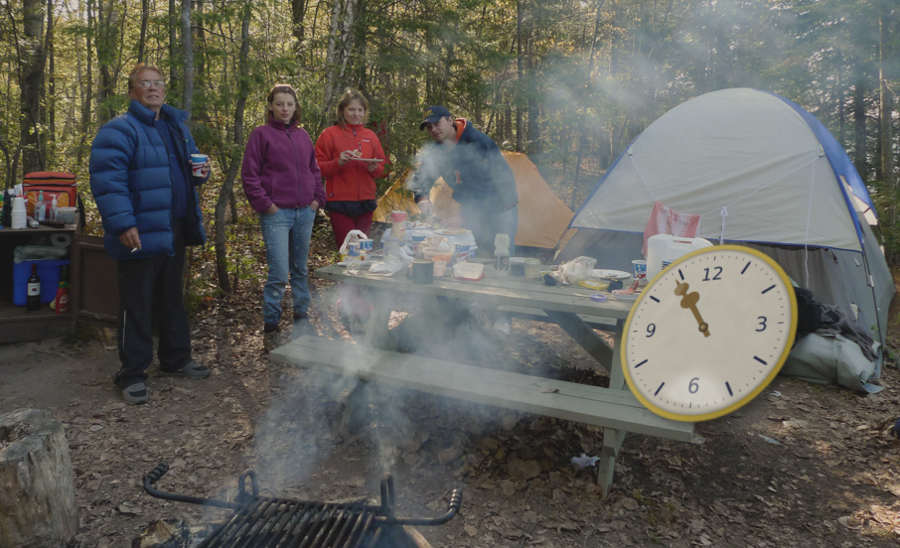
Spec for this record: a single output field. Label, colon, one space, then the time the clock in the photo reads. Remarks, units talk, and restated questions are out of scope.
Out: 10:54
